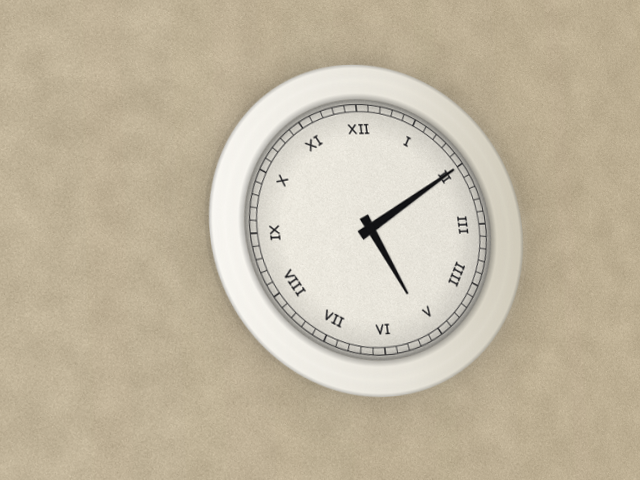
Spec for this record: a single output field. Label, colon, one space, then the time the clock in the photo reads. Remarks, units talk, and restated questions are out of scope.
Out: 5:10
